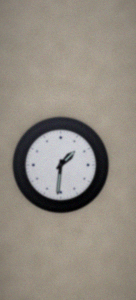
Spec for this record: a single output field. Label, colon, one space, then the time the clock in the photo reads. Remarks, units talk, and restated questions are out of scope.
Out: 1:31
